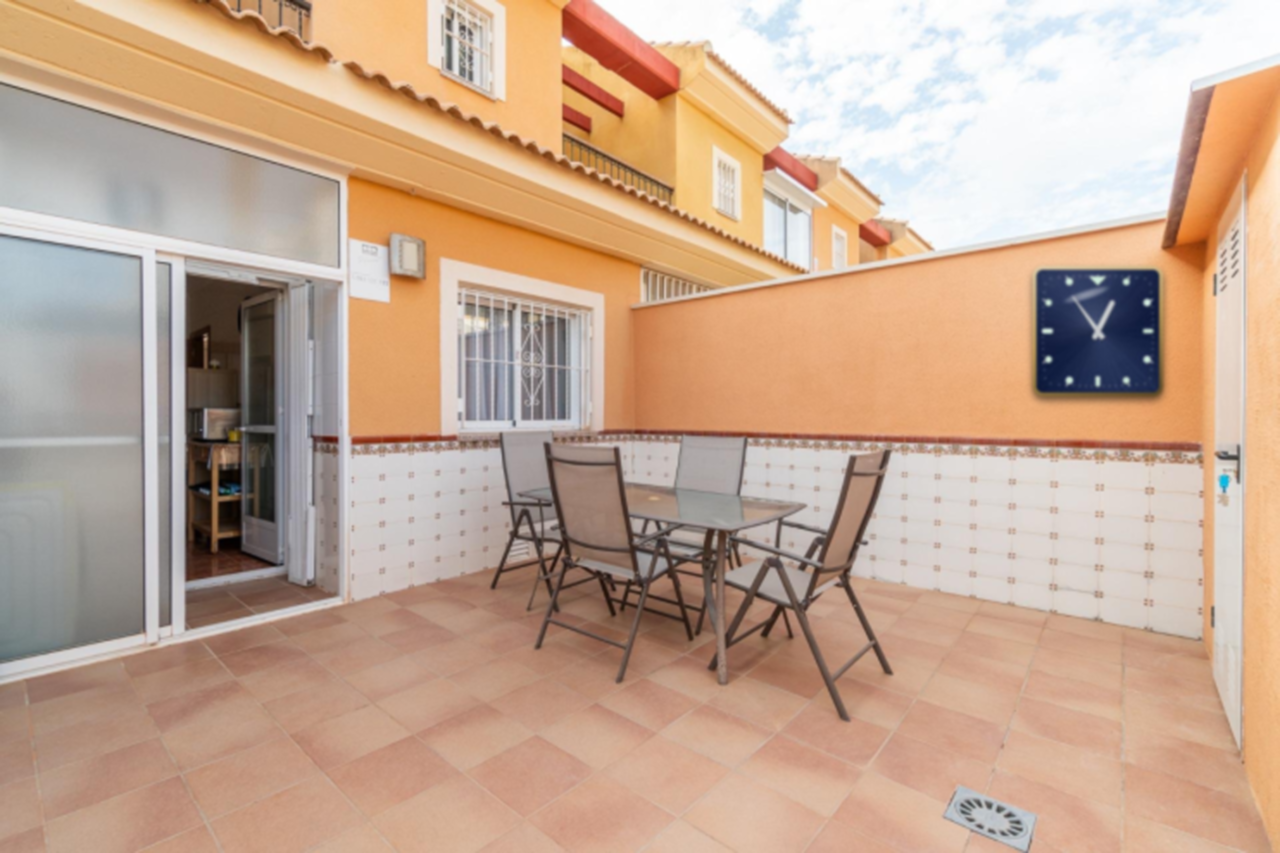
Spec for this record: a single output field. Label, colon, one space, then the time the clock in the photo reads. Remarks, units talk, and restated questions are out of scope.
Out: 12:54
